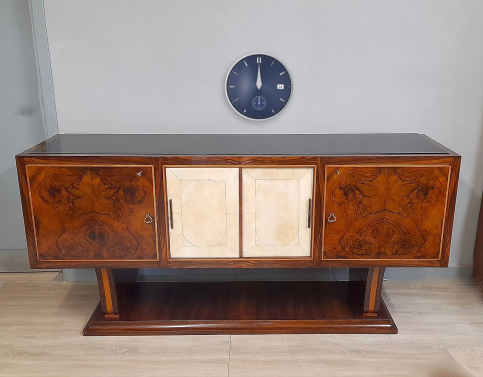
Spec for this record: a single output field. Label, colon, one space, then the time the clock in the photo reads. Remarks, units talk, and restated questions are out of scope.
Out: 12:00
